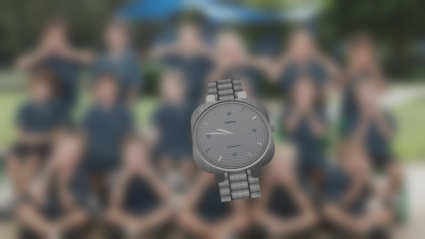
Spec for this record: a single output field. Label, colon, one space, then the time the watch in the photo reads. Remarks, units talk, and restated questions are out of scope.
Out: 9:46
